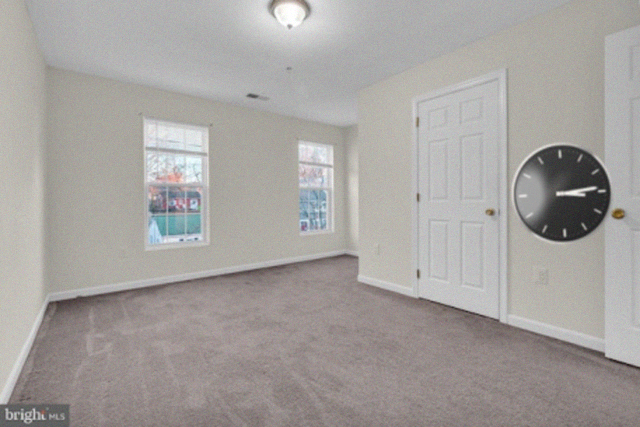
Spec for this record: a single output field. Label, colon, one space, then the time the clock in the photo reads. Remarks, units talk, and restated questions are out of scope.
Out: 3:14
